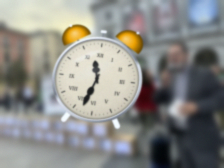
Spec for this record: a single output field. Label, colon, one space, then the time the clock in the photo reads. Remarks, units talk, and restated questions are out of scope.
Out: 11:33
